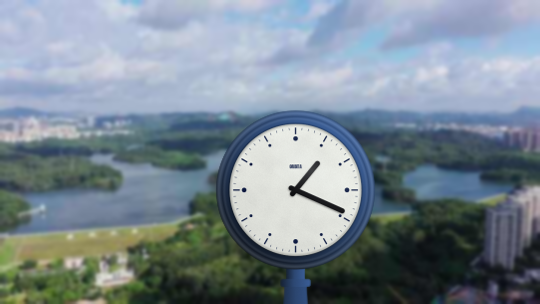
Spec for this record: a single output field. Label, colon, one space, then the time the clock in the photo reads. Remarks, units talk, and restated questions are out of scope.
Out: 1:19
